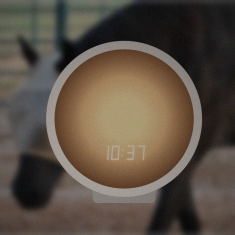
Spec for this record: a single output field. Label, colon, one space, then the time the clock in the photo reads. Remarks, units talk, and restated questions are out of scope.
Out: 10:37
